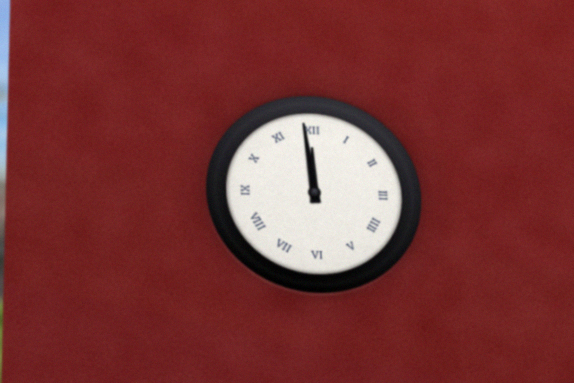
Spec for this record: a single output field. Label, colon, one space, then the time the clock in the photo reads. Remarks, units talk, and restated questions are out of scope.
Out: 11:59
